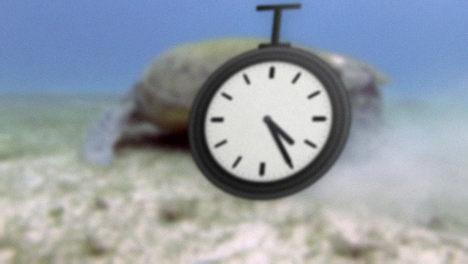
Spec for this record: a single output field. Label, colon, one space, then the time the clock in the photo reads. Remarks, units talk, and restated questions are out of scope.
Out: 4:25
